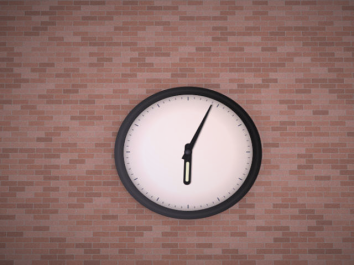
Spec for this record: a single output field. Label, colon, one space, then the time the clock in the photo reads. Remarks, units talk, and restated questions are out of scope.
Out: 6:04
